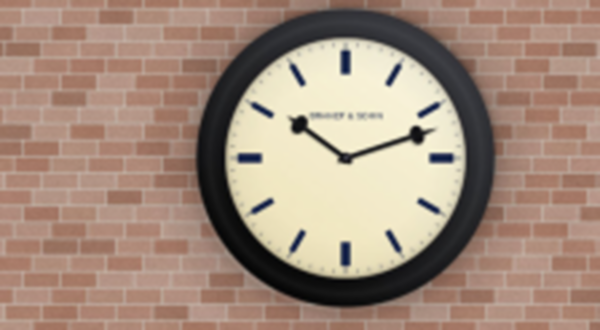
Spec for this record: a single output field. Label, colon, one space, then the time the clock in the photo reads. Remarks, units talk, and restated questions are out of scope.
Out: 10:12
